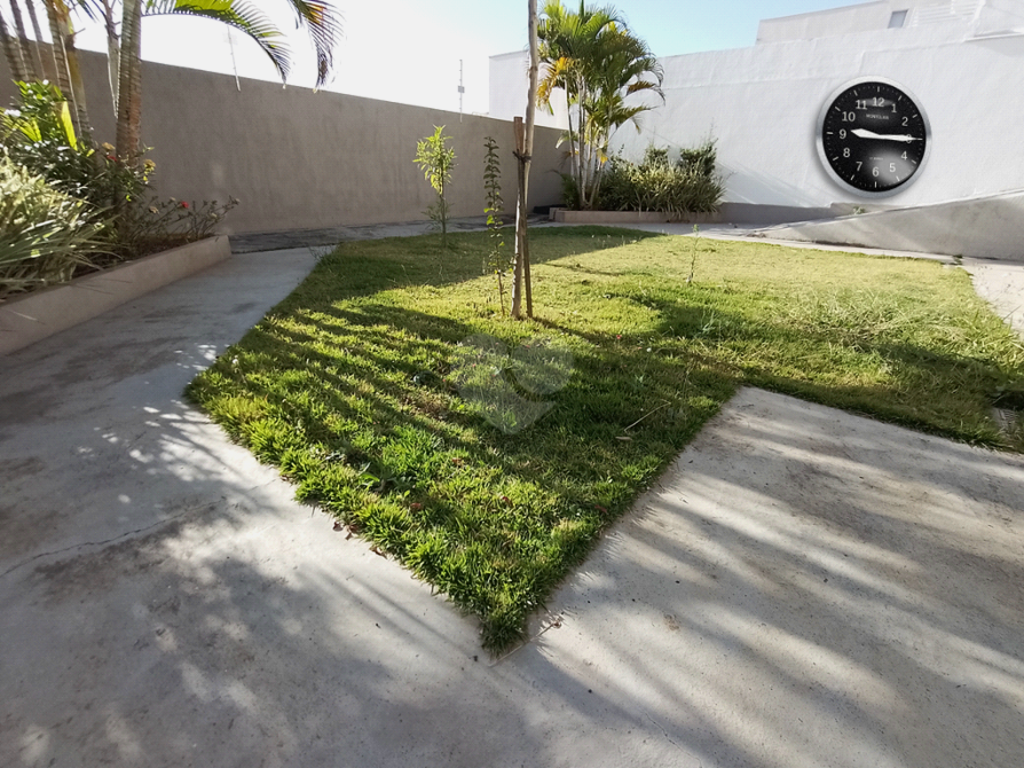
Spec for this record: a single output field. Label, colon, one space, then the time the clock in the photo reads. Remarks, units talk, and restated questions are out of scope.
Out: 9:15
